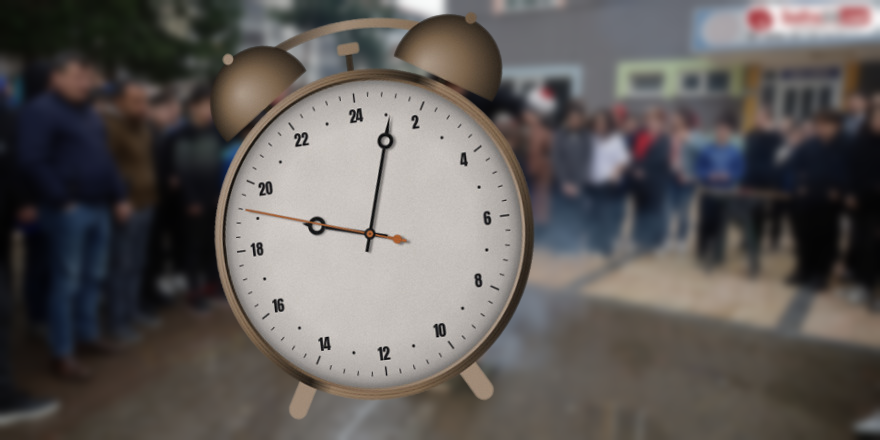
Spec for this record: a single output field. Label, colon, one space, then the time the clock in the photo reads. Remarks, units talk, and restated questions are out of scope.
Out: 19:02:48
